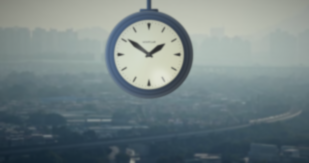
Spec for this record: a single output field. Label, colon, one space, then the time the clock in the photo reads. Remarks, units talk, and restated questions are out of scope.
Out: 1:51
